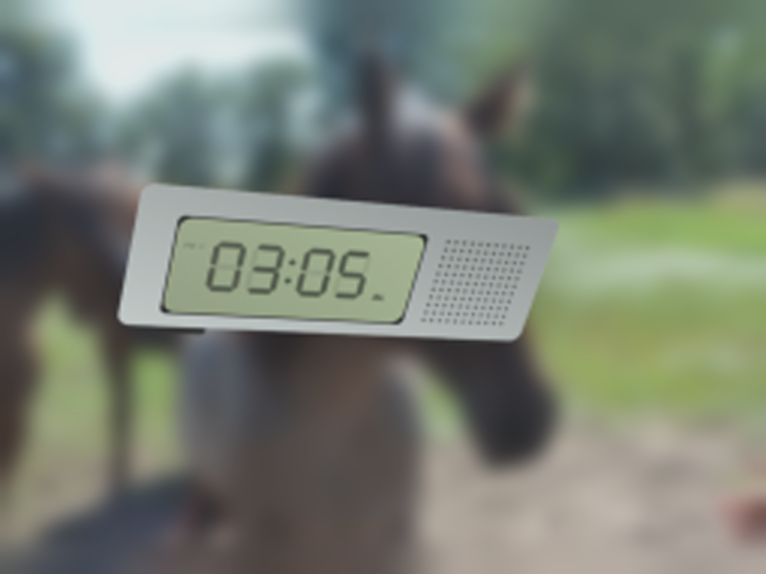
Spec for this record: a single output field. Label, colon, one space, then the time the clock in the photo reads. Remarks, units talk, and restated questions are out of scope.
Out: 3:05
